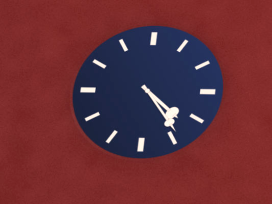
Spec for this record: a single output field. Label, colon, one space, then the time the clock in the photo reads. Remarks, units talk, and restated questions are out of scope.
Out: 4:24
